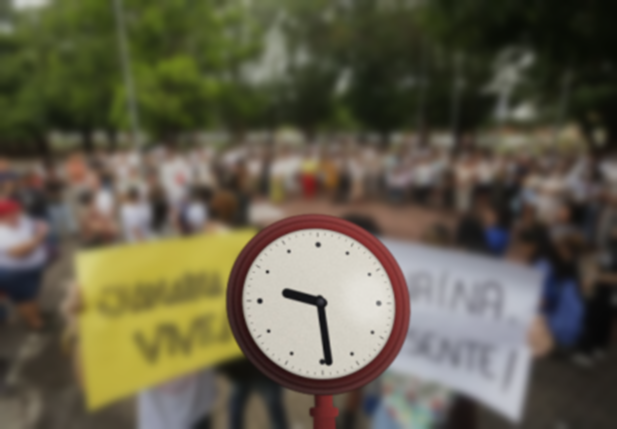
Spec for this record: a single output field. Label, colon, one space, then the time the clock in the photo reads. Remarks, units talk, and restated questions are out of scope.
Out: 9:29
